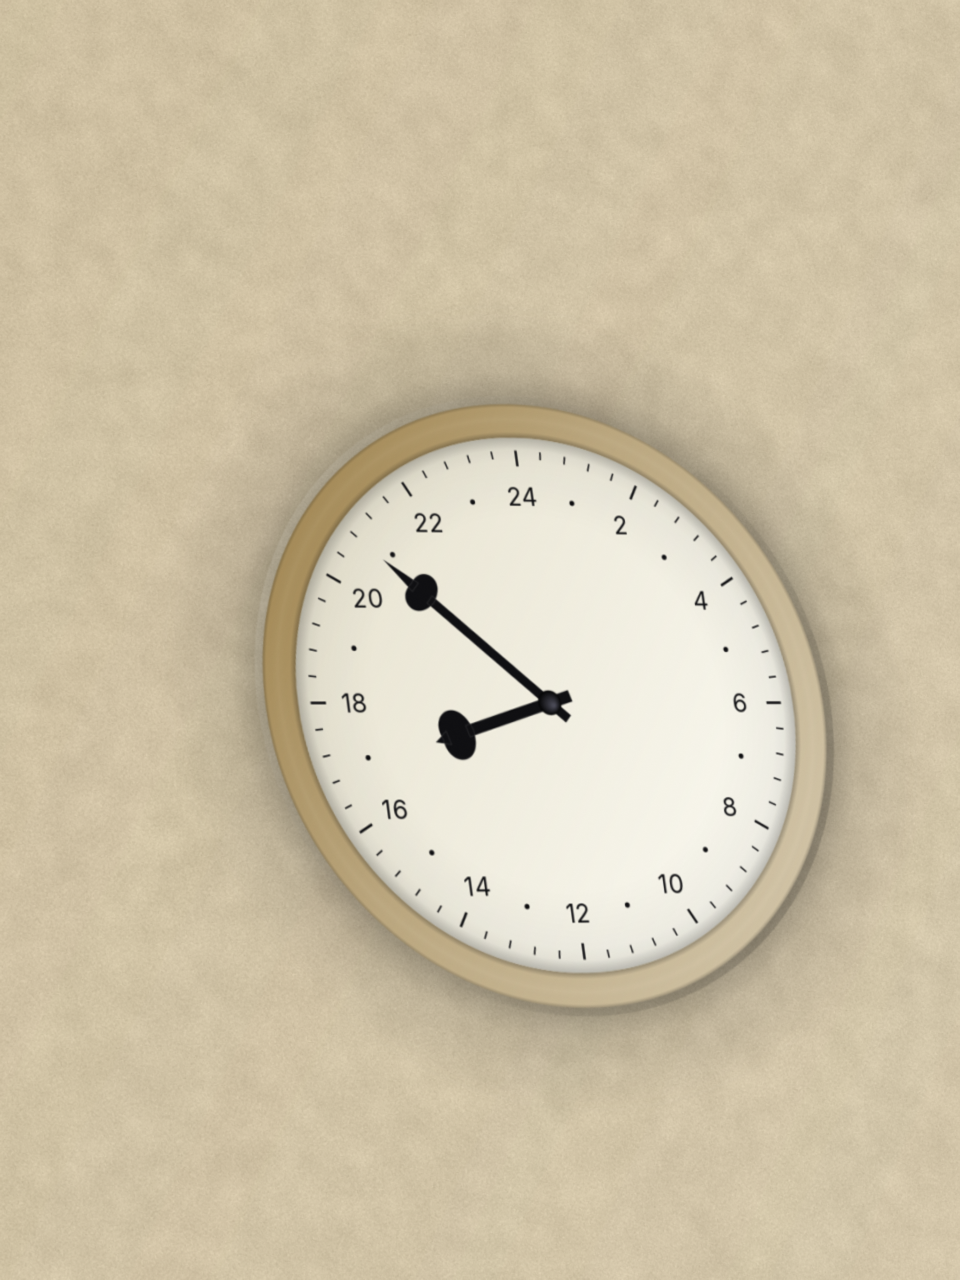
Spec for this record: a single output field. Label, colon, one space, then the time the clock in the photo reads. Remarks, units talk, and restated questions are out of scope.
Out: 16:52
